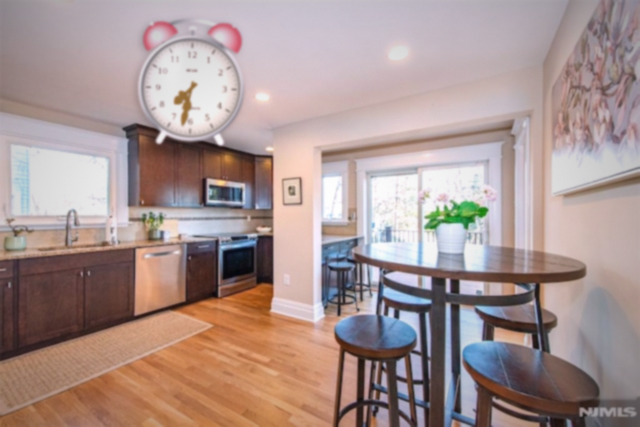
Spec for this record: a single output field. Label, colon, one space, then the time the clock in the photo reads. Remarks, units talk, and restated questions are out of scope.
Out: 7:32
